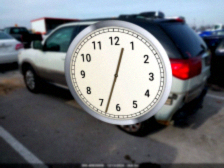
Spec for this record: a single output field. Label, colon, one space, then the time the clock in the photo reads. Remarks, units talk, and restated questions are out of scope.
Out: 12:33
